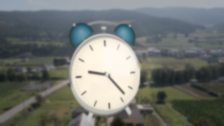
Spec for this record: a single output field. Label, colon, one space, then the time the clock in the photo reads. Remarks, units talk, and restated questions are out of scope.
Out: 9:23
